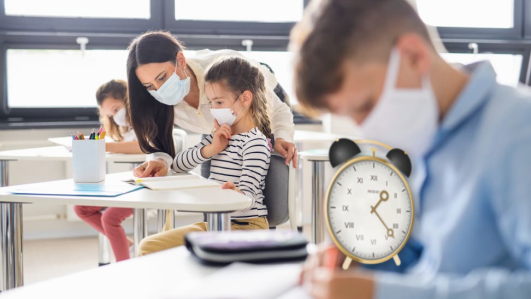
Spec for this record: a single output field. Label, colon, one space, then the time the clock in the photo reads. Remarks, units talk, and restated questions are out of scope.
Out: 1:23
